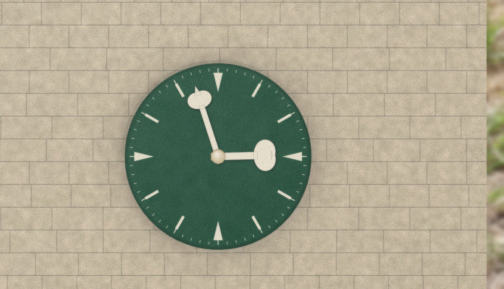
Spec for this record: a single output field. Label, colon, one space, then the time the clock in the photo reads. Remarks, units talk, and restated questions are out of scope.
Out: 2:57
